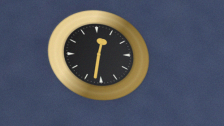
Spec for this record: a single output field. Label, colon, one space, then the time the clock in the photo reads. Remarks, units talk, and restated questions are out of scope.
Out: 12:32
